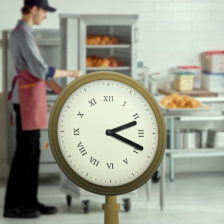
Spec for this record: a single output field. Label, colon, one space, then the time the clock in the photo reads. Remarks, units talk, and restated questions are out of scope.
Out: 2:19
